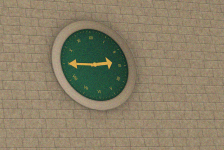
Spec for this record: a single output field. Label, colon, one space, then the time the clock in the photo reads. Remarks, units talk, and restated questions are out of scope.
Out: 2:45
